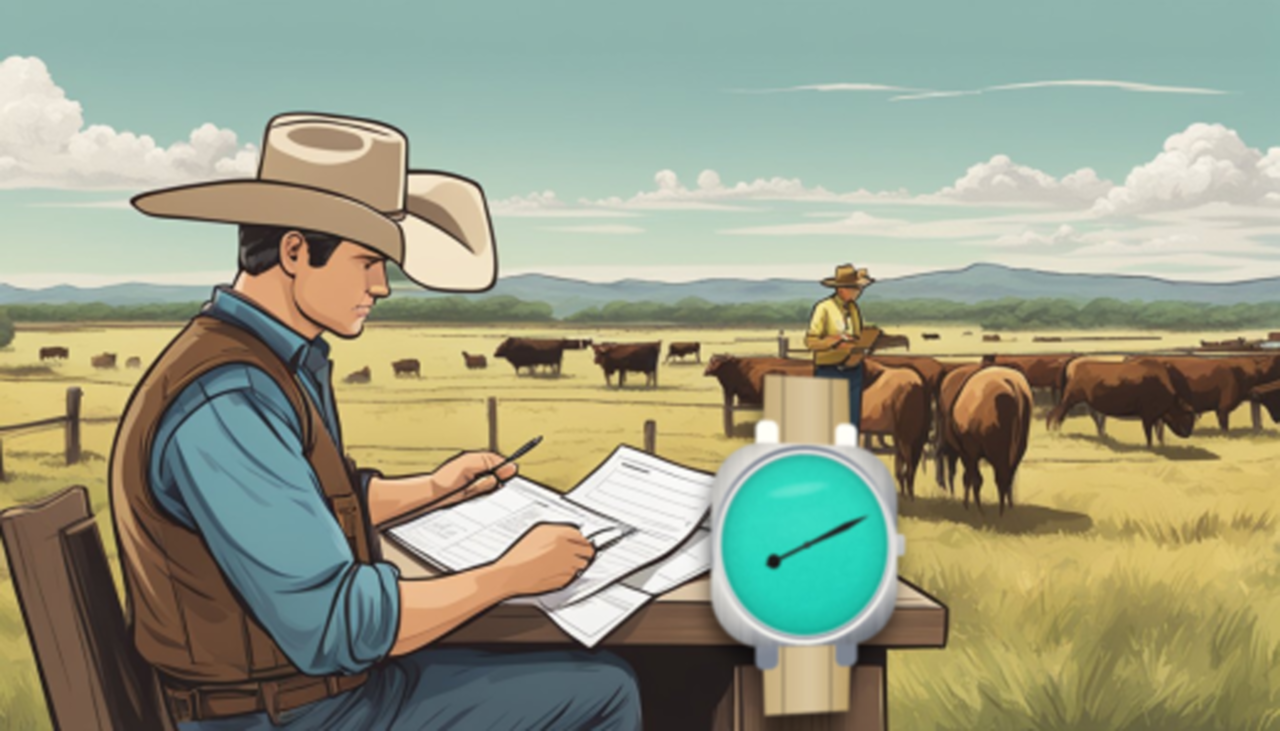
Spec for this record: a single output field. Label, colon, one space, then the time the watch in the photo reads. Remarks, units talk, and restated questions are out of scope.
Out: 8:11
